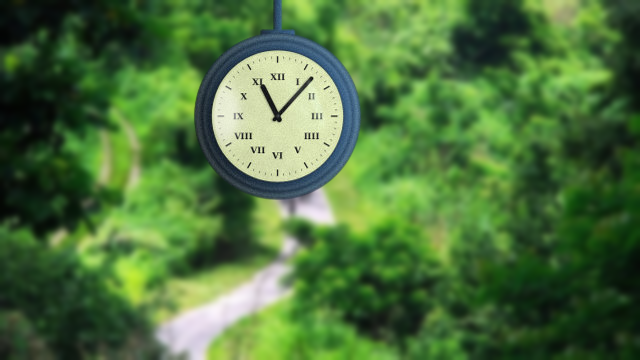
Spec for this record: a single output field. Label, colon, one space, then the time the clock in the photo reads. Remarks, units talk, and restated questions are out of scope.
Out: 11:07
